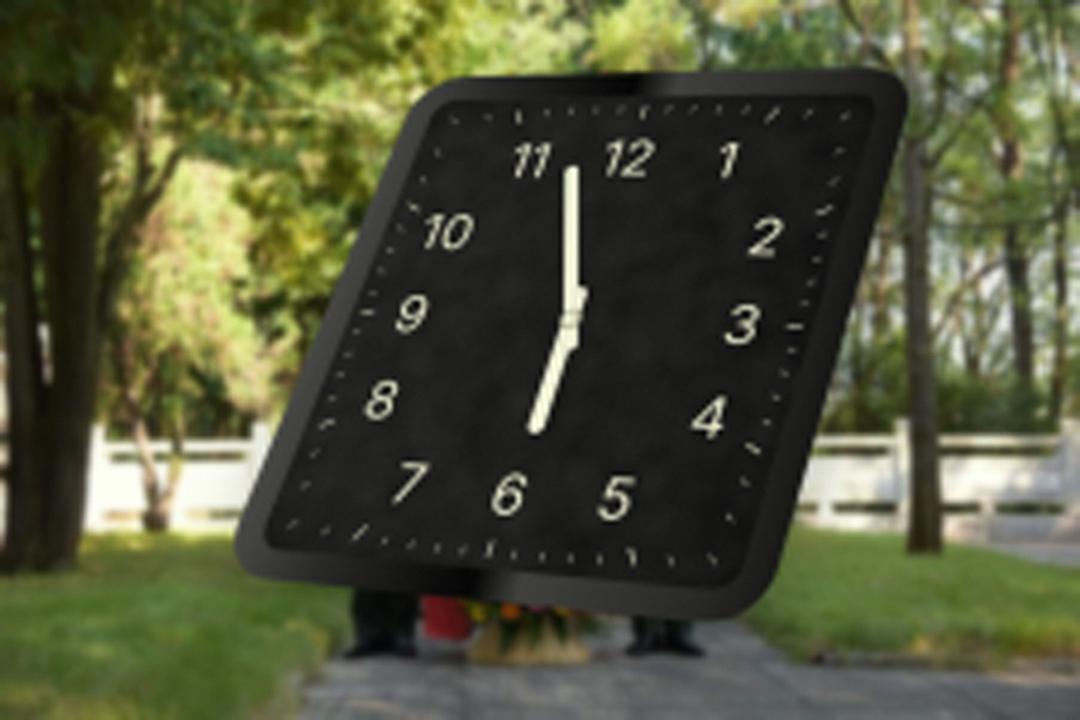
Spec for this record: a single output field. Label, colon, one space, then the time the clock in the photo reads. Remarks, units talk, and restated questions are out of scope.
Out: 5:57
